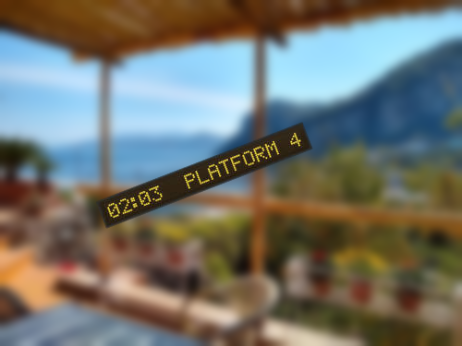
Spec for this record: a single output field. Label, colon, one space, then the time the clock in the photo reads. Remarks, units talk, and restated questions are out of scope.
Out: 2:03
